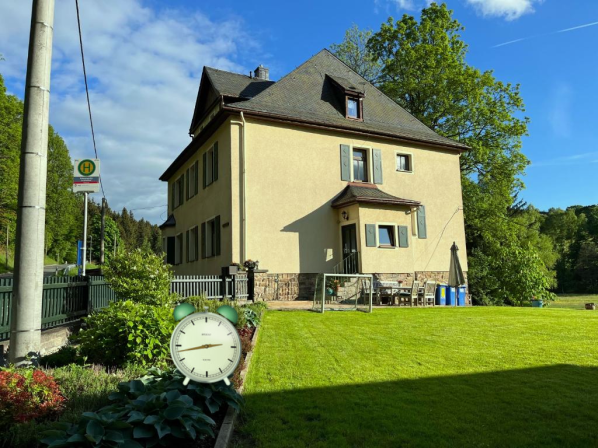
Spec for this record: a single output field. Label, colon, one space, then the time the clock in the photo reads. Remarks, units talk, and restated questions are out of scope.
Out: 2:43
